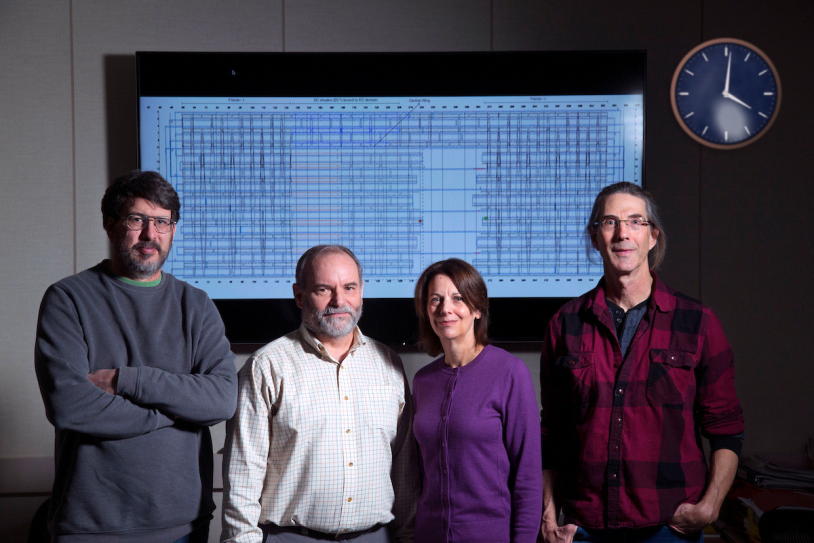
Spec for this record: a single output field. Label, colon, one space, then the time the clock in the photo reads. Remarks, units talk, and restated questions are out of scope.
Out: 4:01
